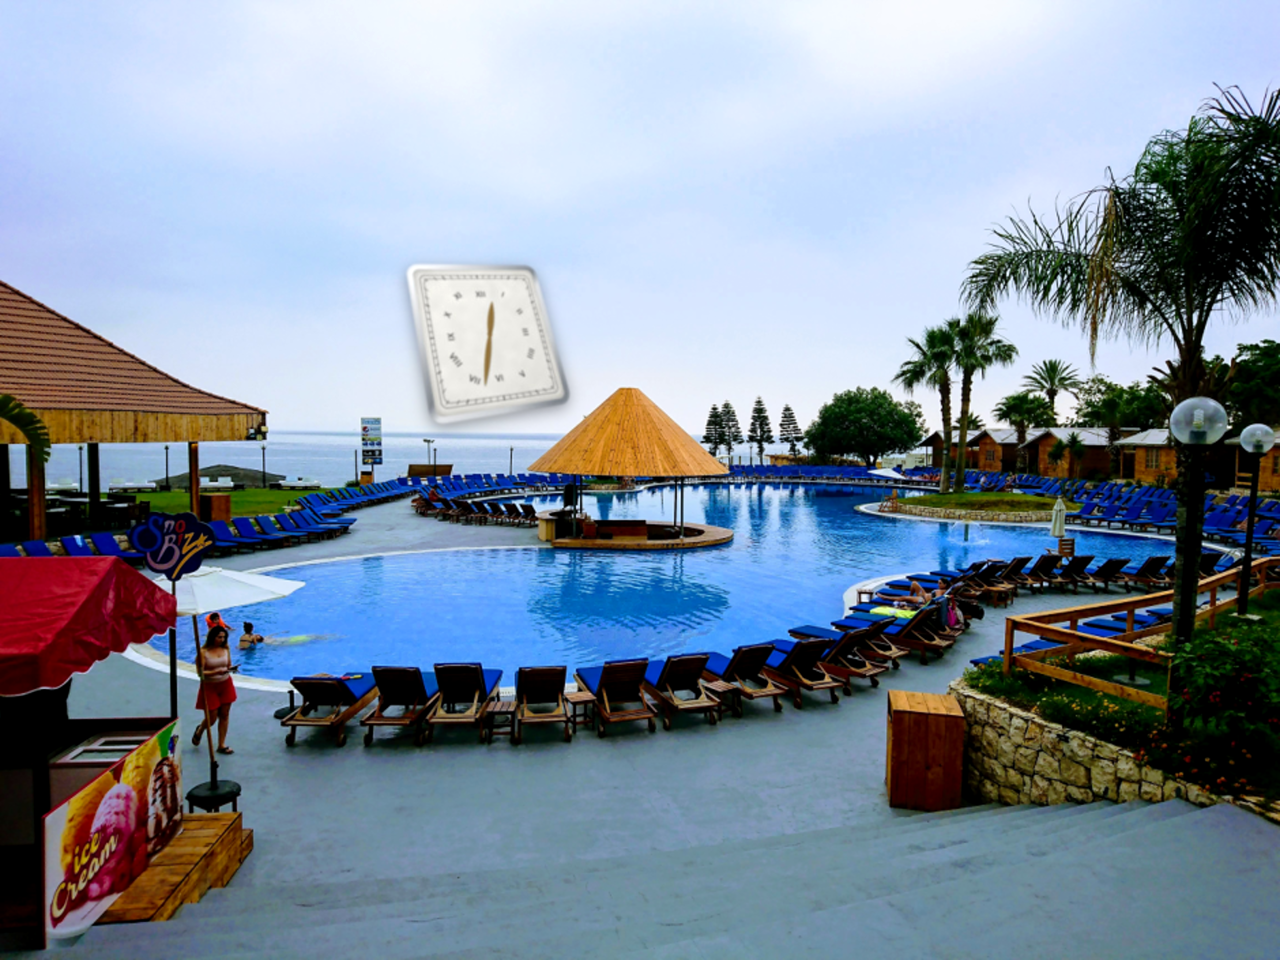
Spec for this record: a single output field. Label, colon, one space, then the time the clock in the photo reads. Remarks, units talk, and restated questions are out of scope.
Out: 12:33
